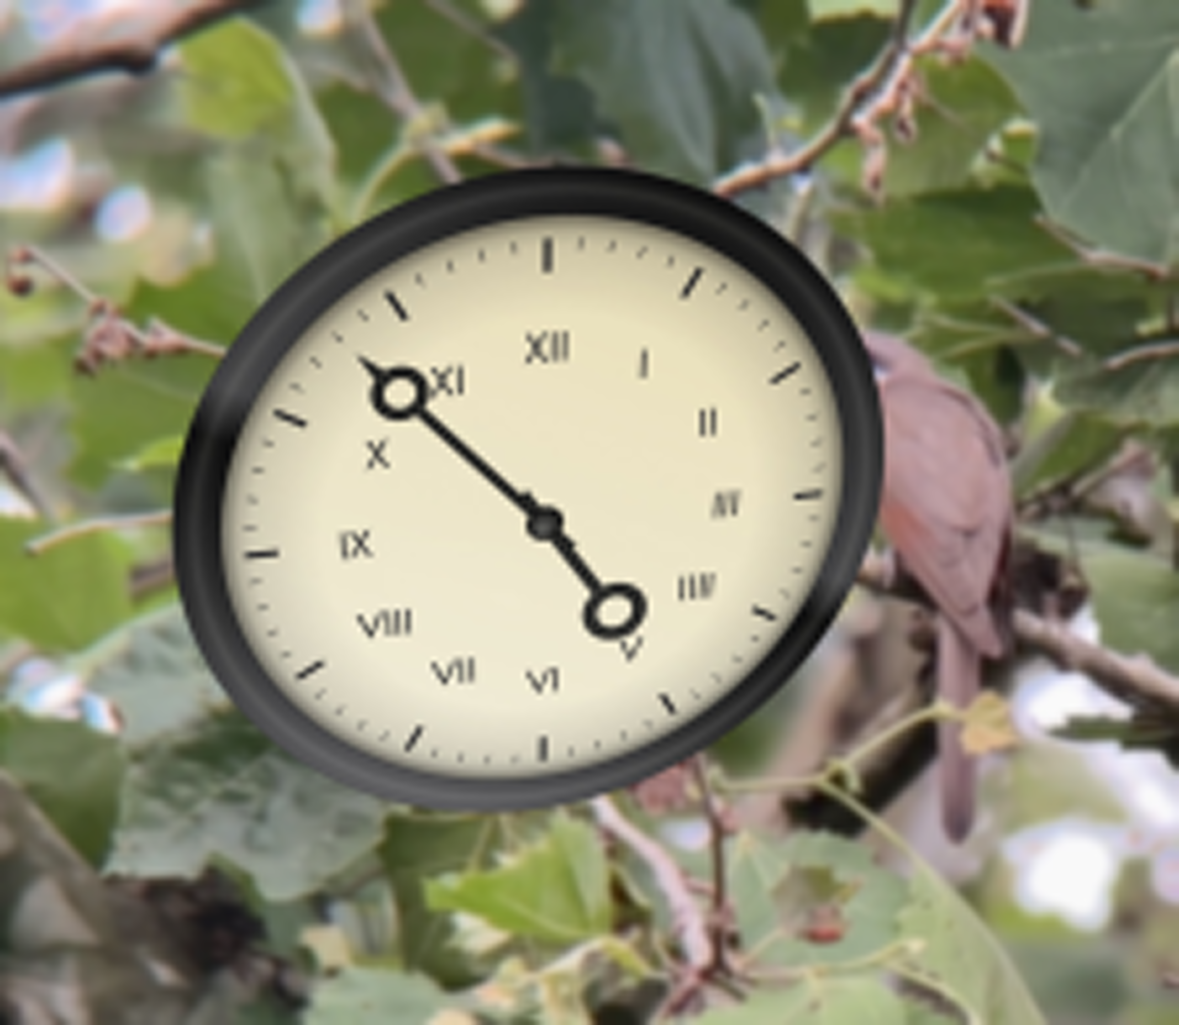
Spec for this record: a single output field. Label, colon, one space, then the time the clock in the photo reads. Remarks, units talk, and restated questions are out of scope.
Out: 4:53
